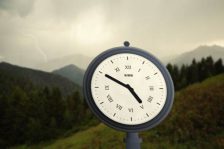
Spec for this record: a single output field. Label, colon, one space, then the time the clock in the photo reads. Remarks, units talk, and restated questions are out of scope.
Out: 4:50
